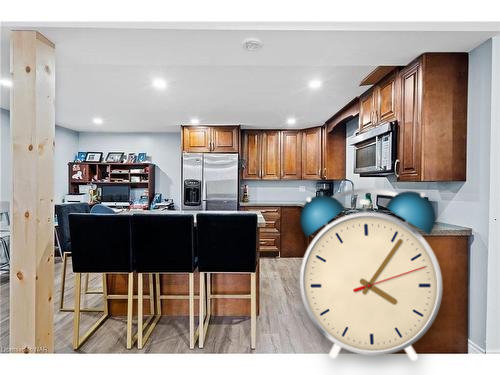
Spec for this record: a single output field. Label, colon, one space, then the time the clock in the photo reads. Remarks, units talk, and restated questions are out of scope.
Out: 4:06:12
